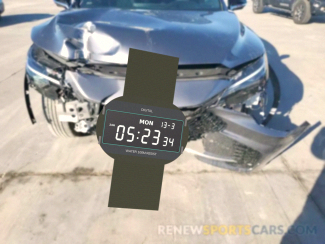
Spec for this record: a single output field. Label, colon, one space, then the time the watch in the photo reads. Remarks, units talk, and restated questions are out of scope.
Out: 5:23:34
